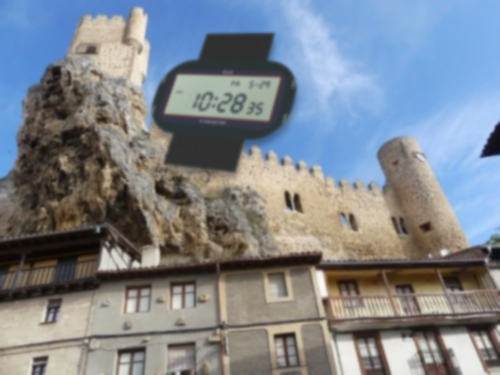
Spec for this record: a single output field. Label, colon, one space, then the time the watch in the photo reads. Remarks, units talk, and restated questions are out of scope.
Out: 10:28
